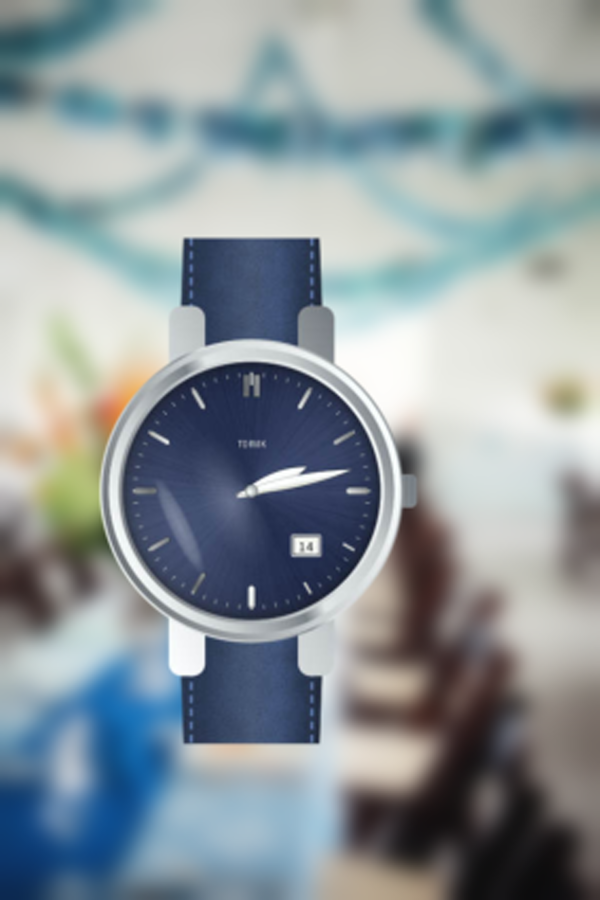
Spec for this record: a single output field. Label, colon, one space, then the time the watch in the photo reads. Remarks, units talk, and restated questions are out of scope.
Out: 2:13
